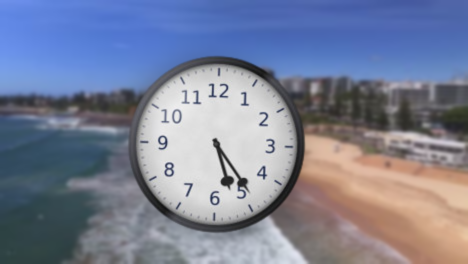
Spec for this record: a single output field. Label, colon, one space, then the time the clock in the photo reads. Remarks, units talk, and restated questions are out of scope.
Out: 5:24
